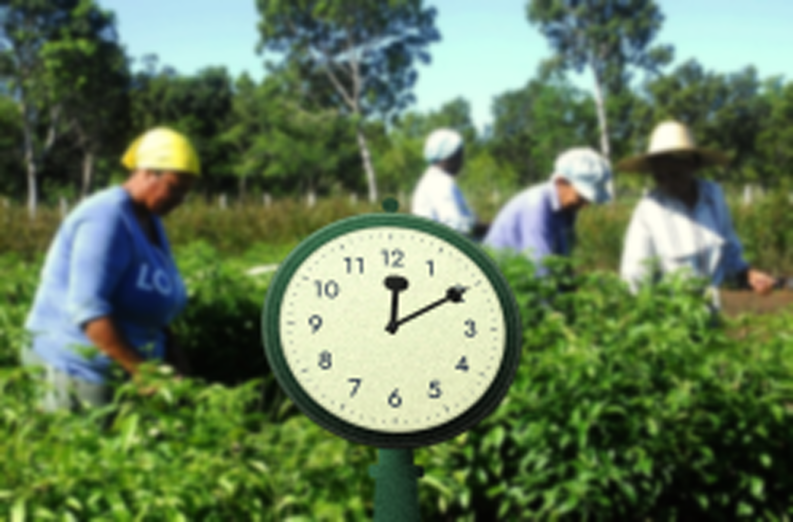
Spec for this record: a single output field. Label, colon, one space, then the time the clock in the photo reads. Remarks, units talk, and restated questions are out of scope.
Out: 12:10
